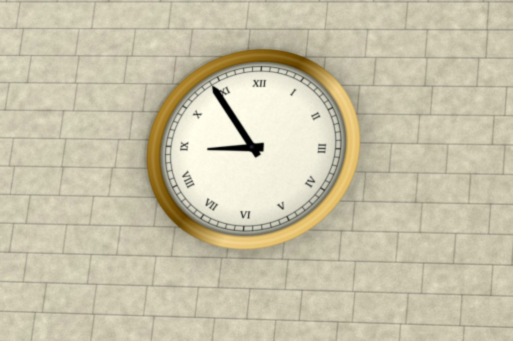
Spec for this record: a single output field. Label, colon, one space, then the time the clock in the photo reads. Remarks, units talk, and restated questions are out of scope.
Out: 8:54
